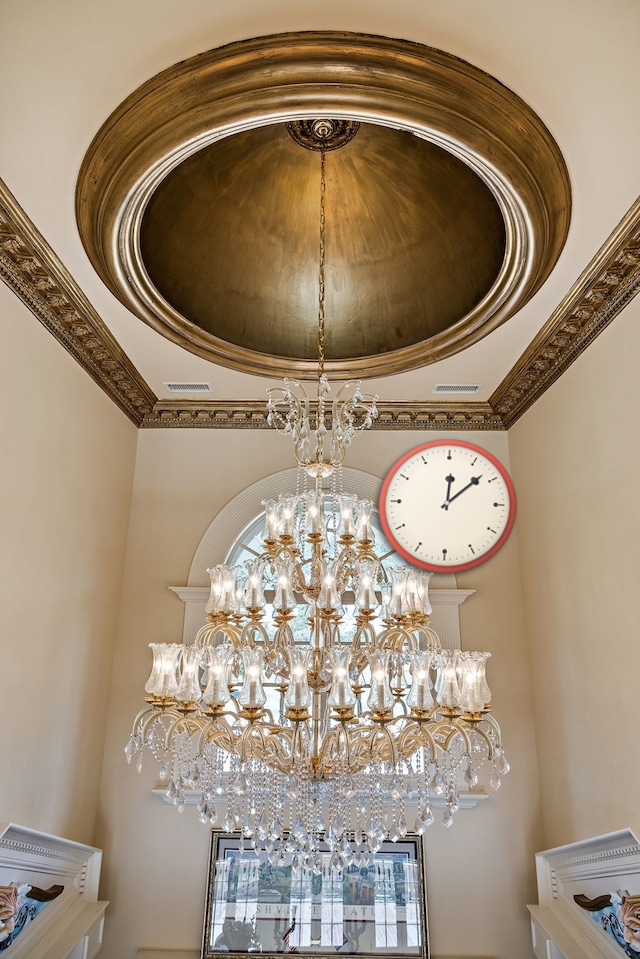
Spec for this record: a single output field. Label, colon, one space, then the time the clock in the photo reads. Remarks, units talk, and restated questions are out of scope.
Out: 12:08
